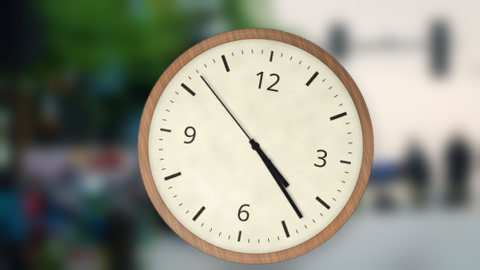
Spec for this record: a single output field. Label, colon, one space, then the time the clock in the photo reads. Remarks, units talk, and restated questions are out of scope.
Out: 4:22:52
